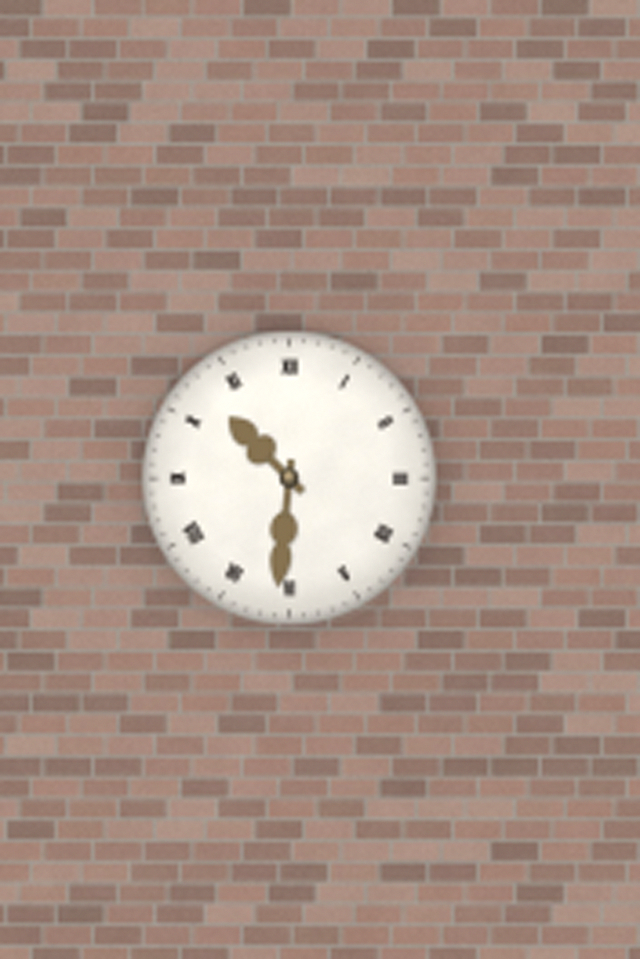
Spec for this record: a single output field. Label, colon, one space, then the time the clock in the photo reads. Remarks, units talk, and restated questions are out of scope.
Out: 10:31
